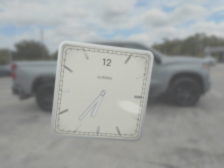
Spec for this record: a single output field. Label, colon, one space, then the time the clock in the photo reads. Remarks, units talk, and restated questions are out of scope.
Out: 6:36
